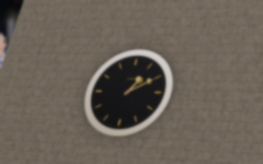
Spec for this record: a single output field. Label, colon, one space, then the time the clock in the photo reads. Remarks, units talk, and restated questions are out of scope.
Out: 1:10
